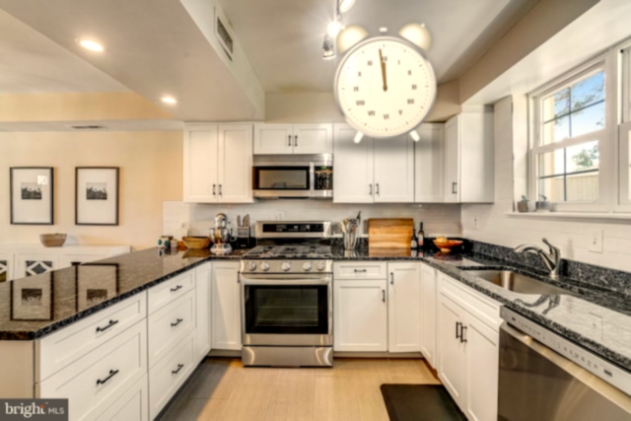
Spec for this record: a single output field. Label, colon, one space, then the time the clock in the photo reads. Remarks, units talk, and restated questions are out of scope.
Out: 11:59
